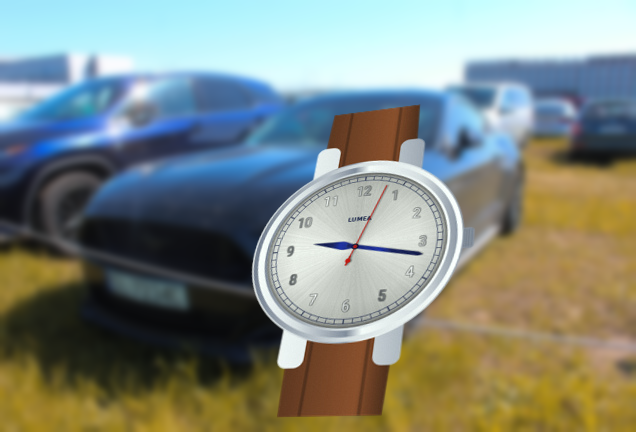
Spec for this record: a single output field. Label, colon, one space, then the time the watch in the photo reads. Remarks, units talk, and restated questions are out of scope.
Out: 9:17:03
